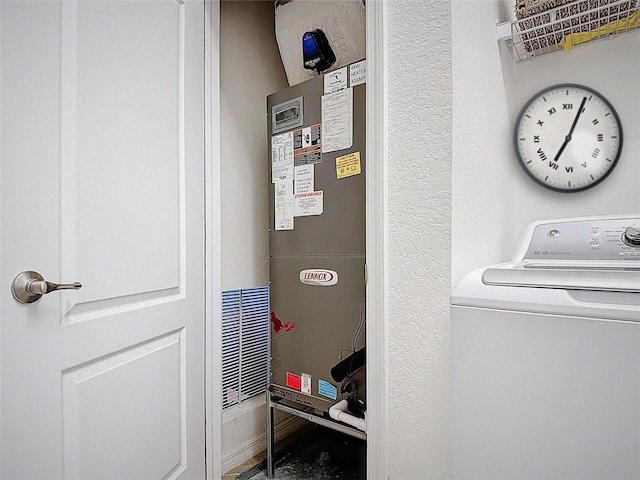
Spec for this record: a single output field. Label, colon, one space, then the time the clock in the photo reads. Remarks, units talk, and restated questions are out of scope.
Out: 7:04
